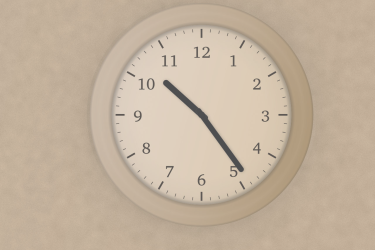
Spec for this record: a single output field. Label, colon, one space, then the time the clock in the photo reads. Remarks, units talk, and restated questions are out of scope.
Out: 10:24
